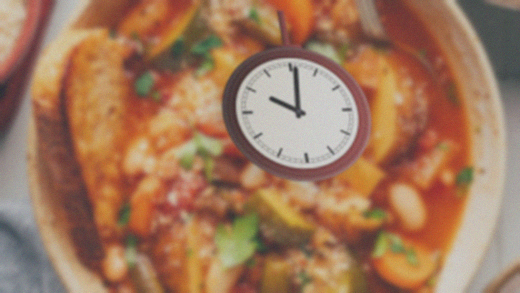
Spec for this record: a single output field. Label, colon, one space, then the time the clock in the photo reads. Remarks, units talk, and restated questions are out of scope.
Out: 10:01
